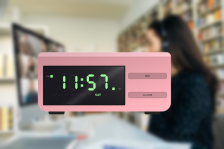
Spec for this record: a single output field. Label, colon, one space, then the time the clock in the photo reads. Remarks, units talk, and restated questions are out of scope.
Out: 11:57
